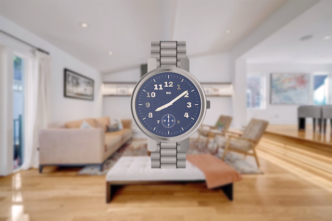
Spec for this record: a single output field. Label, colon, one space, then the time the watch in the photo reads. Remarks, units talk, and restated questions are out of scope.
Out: 8:09
